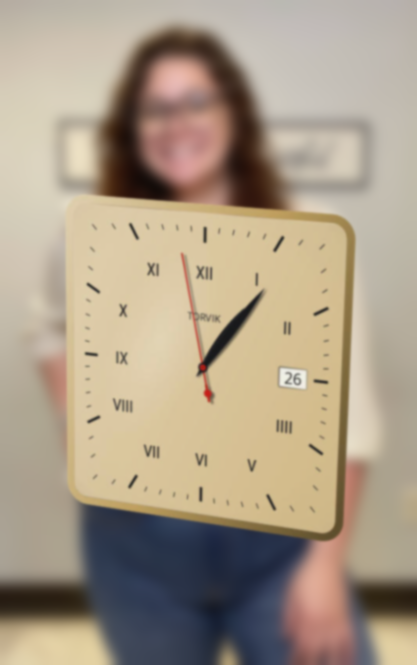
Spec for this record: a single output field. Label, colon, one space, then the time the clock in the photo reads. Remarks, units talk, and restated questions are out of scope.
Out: 1:05:58
